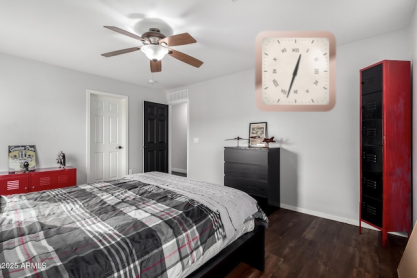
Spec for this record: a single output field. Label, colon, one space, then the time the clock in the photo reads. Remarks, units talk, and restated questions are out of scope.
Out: 12:33
